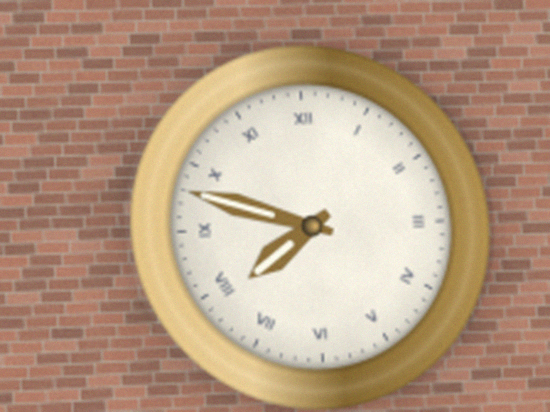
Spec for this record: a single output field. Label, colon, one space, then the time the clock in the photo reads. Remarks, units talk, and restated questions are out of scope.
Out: 7:48
